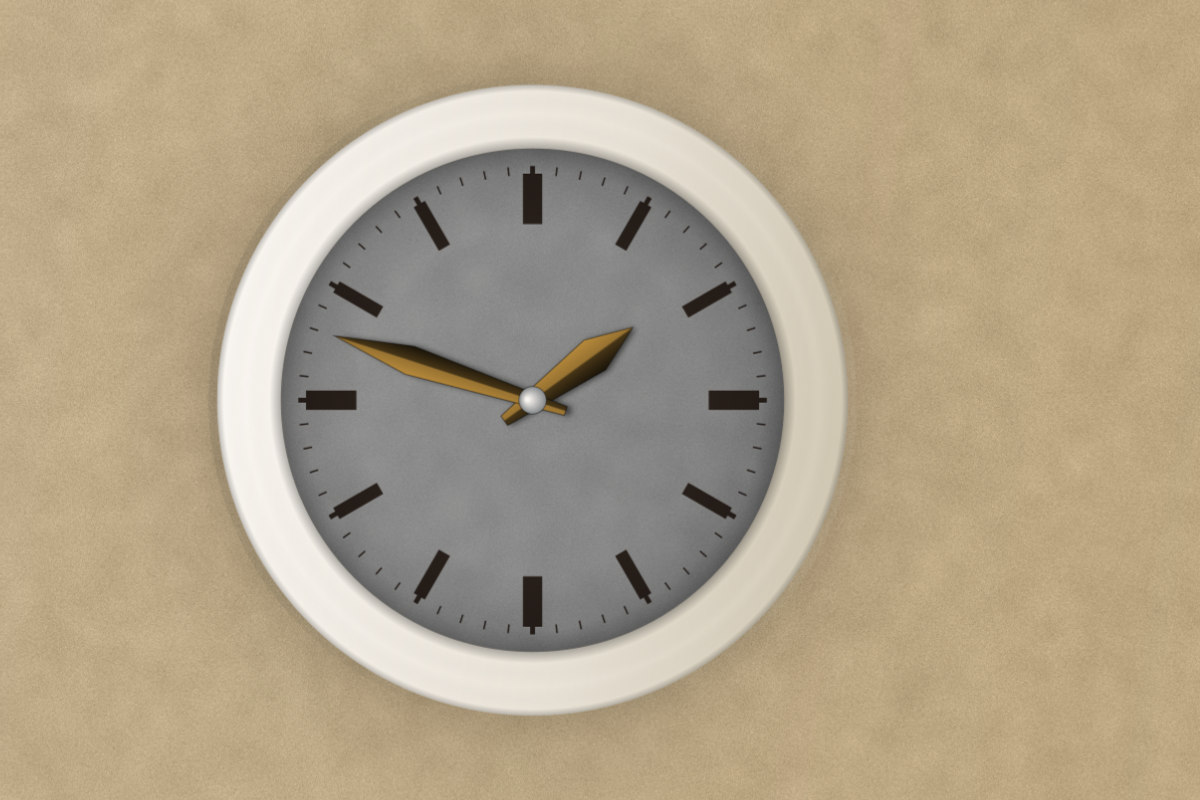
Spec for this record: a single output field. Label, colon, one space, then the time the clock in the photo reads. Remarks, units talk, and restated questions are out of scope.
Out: 1:48
